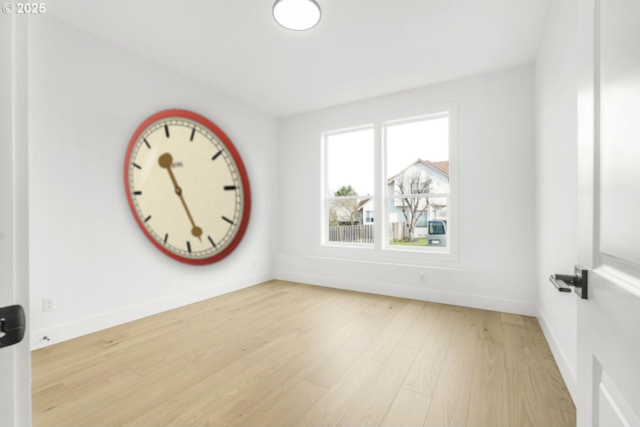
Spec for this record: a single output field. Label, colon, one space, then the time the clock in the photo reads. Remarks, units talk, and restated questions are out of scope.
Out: 11:27
